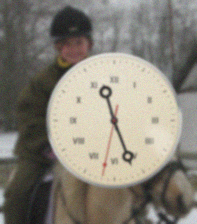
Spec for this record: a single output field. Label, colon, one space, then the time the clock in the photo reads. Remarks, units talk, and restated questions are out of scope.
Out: 11:26:32
